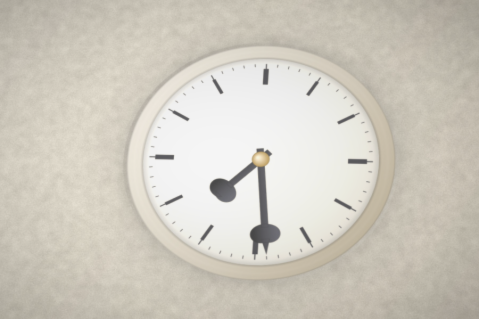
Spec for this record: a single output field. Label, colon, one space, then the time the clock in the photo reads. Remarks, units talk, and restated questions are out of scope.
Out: 7:29
